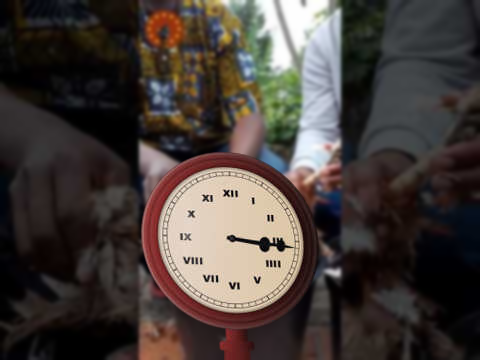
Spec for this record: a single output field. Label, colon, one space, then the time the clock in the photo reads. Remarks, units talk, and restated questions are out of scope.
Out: 3:16
